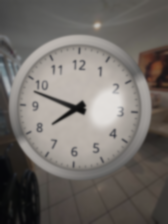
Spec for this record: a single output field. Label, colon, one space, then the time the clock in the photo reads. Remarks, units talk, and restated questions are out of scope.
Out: 7:48
